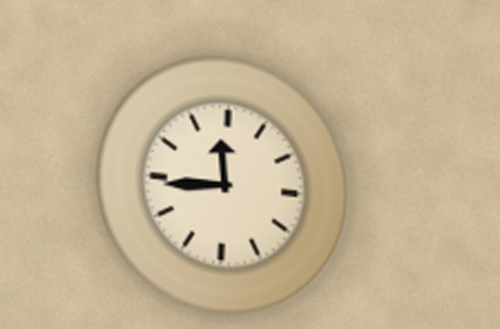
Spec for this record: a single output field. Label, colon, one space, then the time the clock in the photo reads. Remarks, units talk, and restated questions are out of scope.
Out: 11:44
